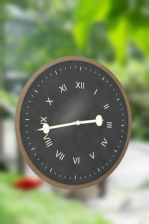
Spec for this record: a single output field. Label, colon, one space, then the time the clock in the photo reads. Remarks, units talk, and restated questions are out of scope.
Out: 2:43
